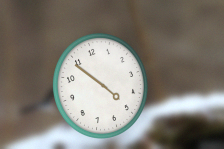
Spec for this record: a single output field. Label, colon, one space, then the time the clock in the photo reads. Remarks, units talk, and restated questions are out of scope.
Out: 4:54
